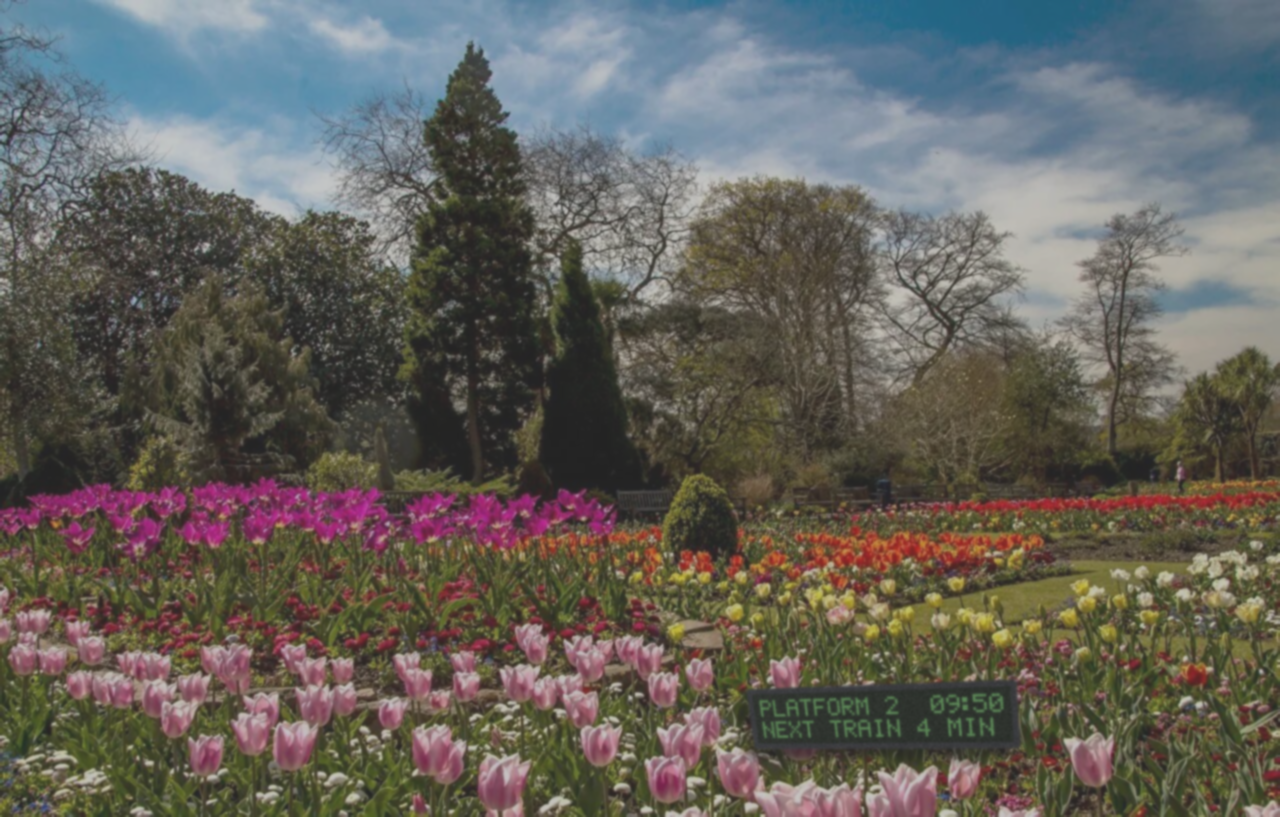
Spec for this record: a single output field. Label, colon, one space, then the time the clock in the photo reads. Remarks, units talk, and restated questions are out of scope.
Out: 9:50
